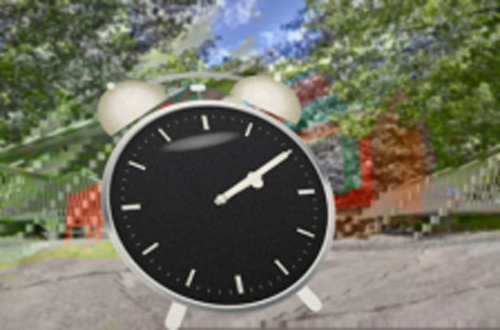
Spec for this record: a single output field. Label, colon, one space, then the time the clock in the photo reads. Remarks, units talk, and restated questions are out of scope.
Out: 2:10
